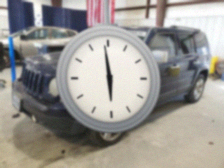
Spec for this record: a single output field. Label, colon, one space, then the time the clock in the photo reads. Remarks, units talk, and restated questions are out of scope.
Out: 5:59
